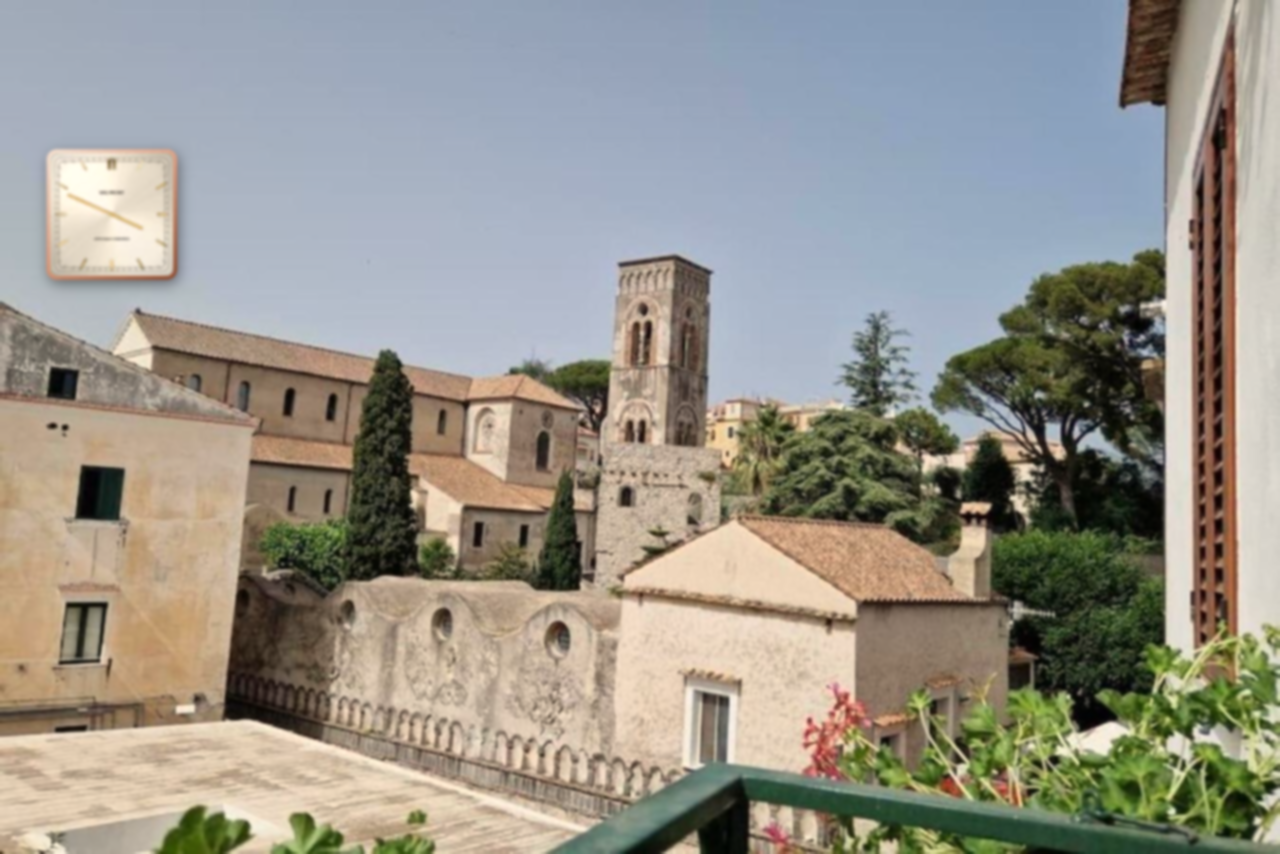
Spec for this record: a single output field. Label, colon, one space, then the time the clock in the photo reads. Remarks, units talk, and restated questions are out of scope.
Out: 3:49
